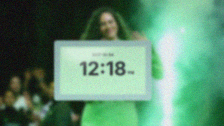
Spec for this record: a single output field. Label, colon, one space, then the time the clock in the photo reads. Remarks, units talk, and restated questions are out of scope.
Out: 12:18
